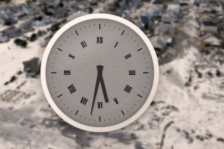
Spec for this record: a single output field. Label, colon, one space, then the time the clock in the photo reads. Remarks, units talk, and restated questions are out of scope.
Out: 5:32
